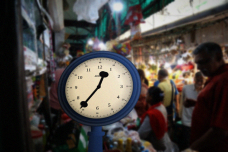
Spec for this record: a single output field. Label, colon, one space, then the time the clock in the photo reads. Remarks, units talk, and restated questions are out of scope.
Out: 12:36
